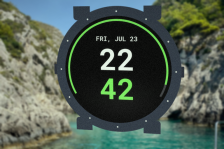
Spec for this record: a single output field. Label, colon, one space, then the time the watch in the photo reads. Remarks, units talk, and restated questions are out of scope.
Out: 22:42
